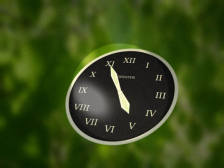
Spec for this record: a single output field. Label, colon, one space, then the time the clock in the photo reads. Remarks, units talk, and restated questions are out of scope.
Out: 4:55
